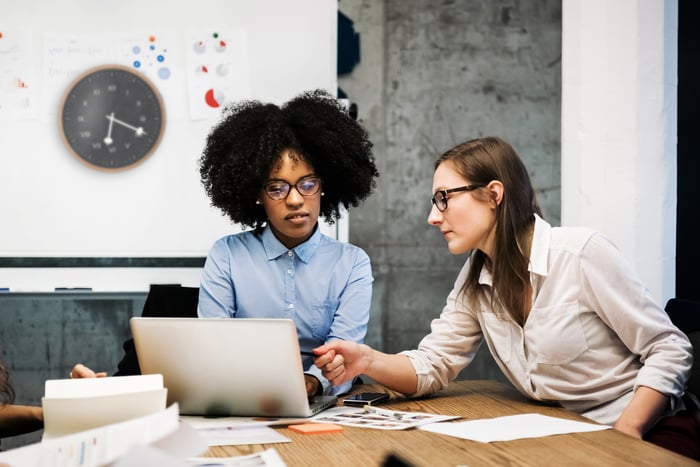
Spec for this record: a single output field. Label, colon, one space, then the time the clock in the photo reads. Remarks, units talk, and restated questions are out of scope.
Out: 6:19
